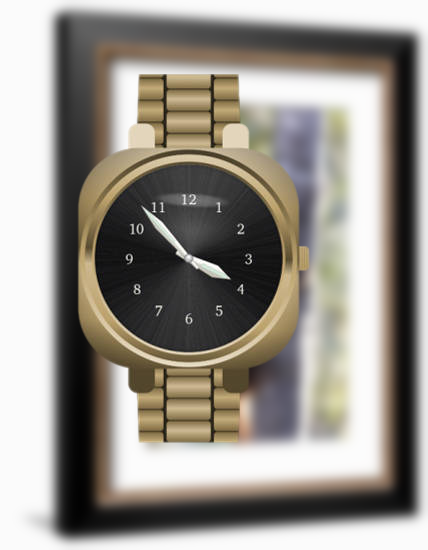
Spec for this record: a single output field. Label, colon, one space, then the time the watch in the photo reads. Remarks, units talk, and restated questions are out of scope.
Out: 3:53
